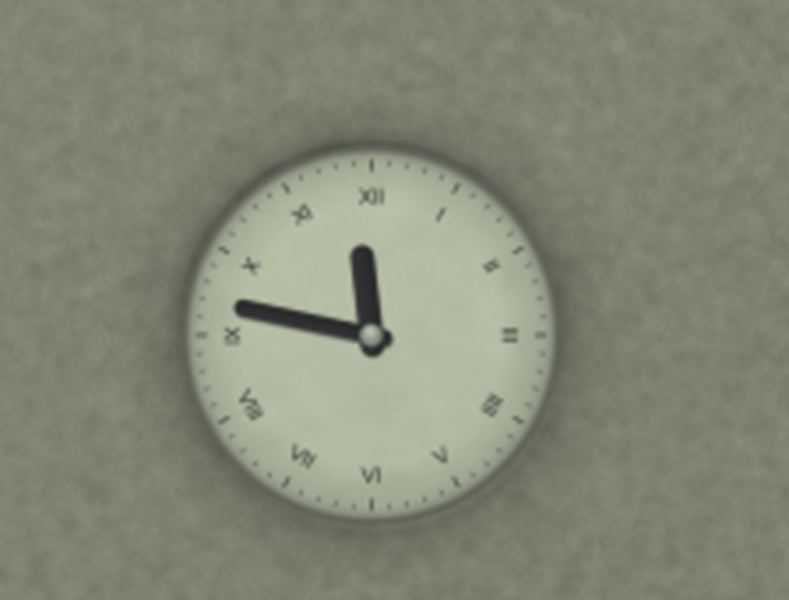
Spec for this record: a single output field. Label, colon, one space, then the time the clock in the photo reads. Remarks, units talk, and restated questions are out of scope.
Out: 11:47
